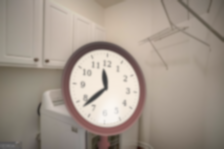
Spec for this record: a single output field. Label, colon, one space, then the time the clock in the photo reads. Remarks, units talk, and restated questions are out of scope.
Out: 11:38
